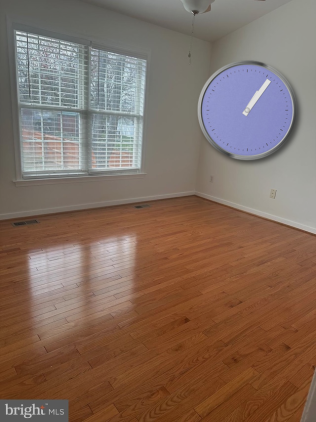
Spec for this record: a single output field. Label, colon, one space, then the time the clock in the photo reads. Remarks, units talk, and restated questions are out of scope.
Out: 1:06
